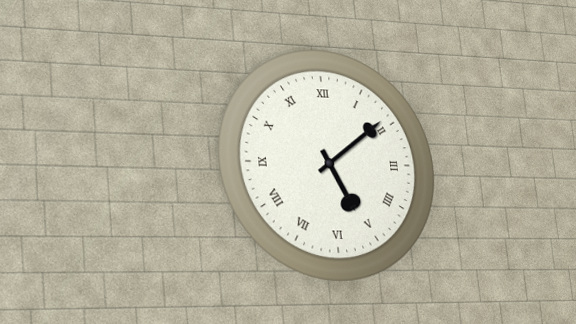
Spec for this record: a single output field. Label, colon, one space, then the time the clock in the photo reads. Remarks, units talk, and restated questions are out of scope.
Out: 5:09
